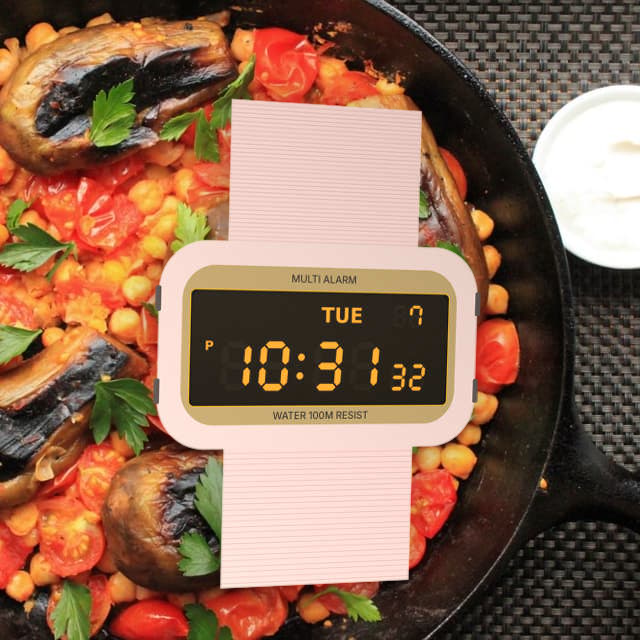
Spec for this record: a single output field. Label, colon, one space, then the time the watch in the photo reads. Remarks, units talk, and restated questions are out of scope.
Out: 10:31:32
